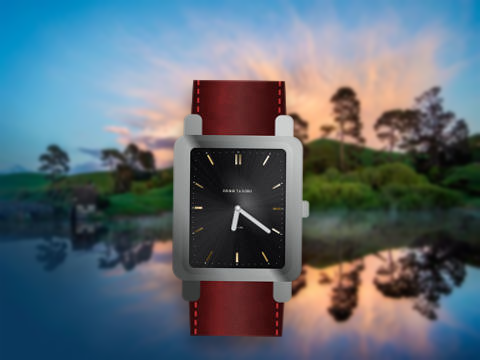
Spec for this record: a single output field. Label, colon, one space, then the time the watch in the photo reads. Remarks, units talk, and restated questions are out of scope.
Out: 6:21
